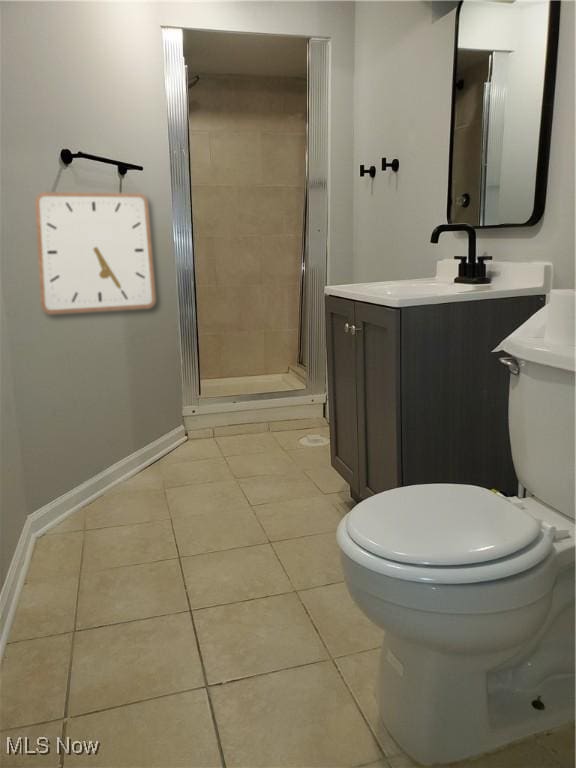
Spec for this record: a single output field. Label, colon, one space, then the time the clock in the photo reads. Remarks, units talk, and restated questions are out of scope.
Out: 5:25
